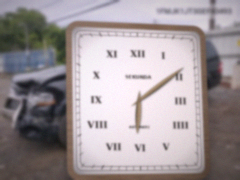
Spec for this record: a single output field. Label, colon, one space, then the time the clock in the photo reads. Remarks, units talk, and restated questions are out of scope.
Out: 6:09
